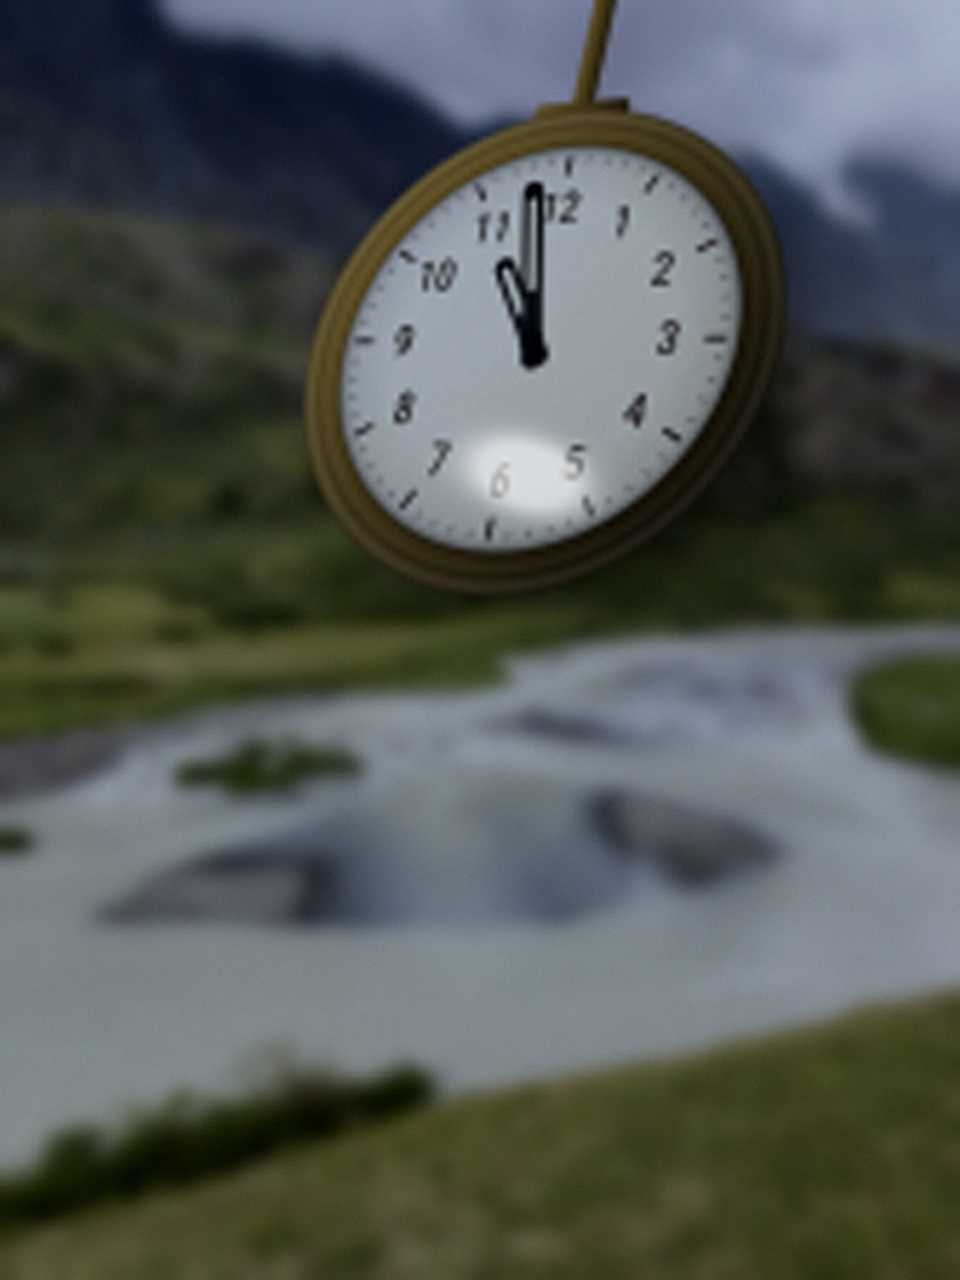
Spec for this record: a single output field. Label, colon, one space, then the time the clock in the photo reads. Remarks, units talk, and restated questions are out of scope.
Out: 10:58
